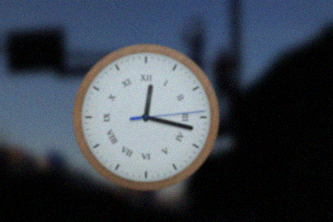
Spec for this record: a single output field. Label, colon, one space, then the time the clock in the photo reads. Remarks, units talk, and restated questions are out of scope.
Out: 12:17:14
